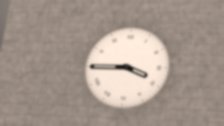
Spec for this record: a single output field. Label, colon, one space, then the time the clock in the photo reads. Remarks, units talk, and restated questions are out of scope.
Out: 3:45
